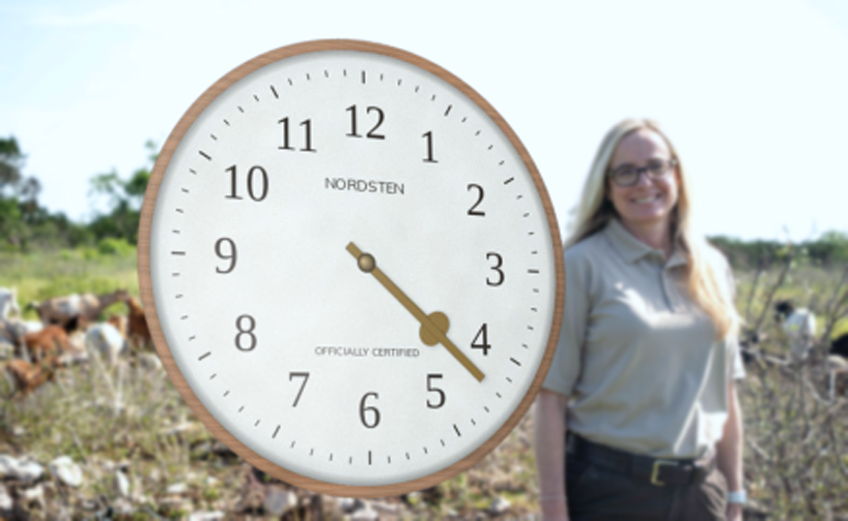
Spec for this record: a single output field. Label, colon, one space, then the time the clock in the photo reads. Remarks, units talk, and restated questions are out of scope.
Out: 4:22
